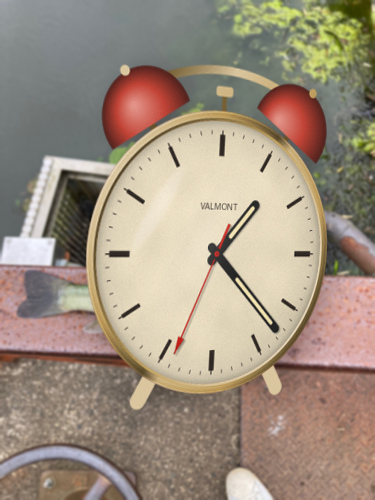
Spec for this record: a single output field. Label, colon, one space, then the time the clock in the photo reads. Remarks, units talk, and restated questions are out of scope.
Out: 1:22:34
